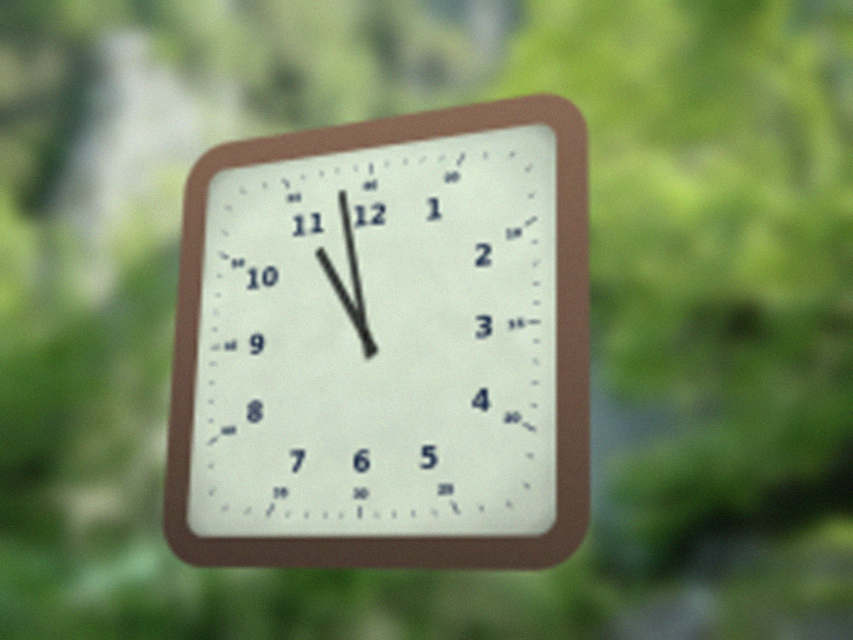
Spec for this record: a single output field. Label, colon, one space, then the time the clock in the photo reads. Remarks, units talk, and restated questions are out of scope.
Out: 10:58
